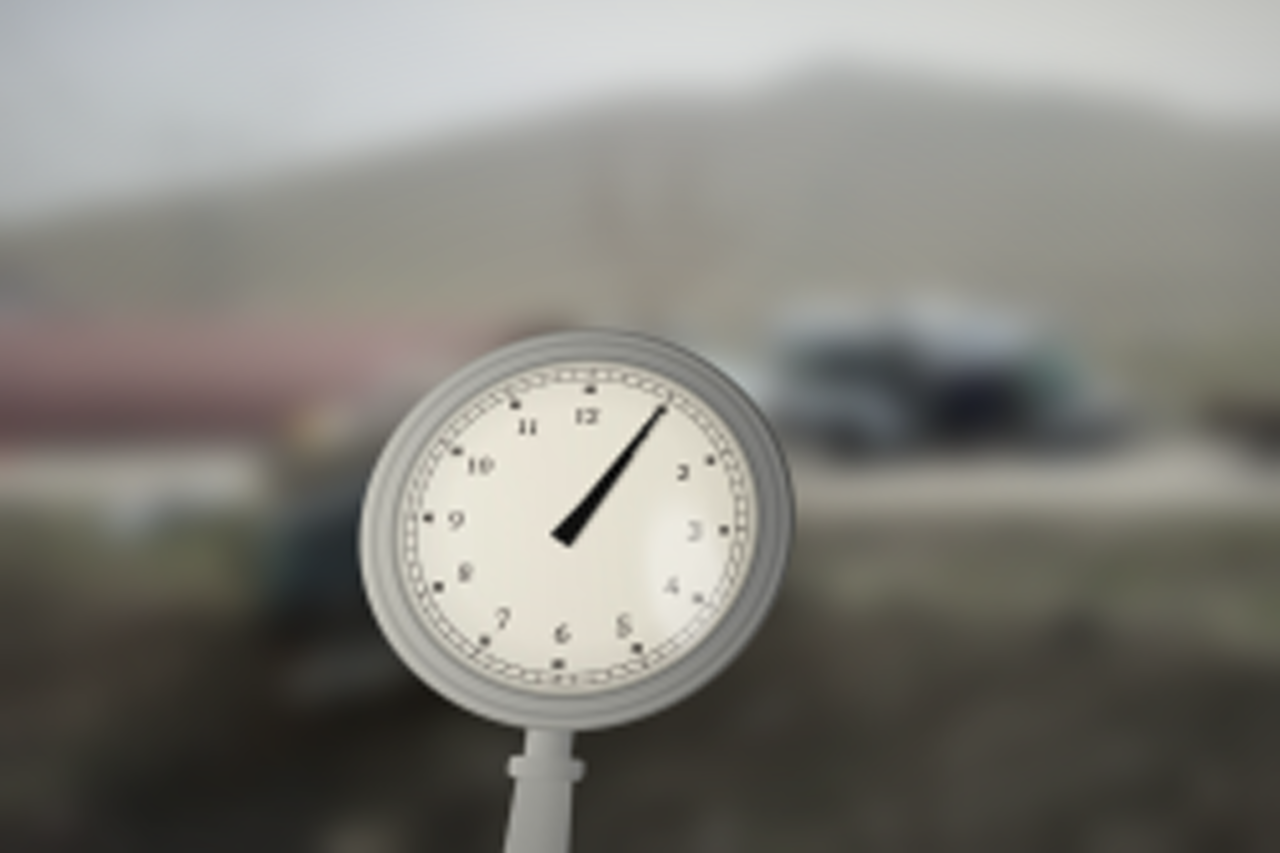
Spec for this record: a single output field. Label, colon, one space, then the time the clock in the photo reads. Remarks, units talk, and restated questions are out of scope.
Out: 1:05
